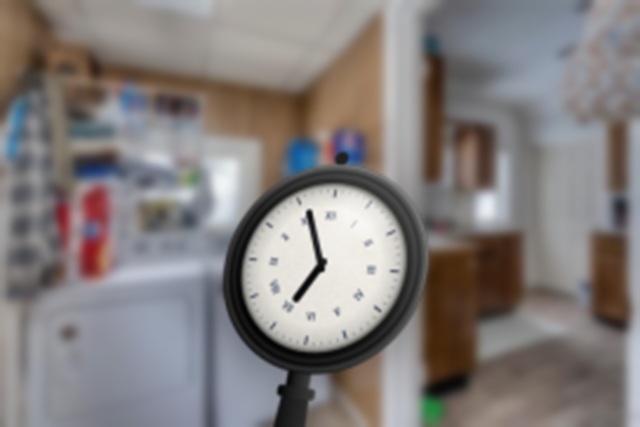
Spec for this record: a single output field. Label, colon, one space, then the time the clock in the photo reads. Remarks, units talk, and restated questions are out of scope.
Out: 6:56
